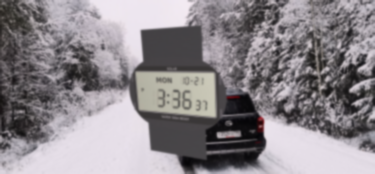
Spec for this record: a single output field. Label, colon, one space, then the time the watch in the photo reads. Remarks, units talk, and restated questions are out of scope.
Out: 3:36
